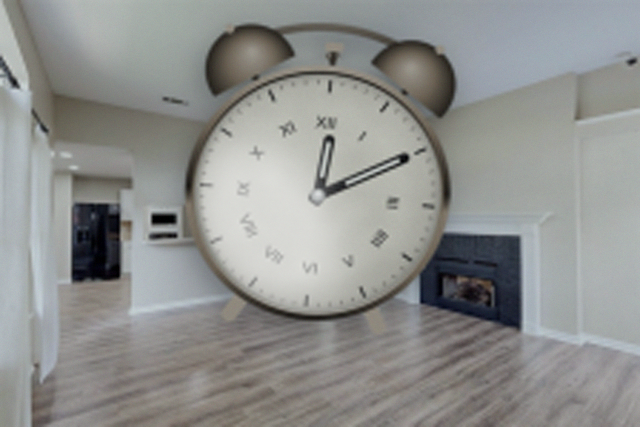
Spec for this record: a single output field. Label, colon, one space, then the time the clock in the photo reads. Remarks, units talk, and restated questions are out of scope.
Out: 12:10
